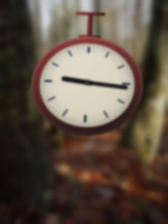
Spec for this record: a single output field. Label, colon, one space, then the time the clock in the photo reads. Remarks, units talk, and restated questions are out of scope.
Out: 9:16
